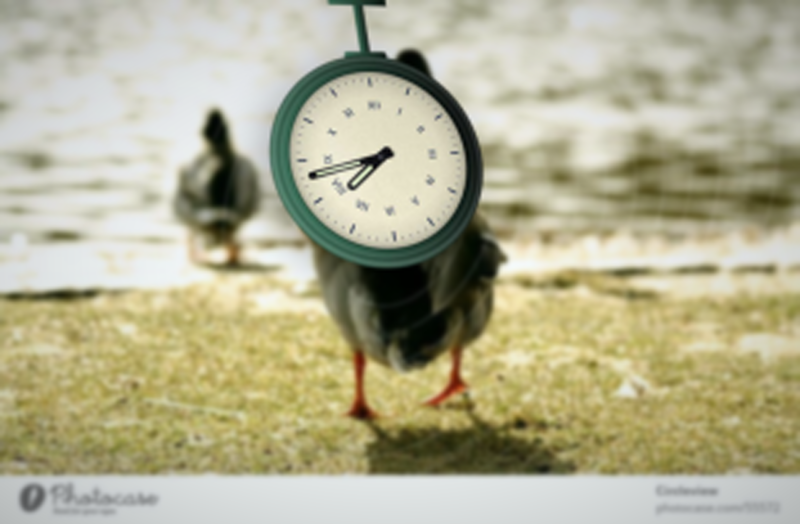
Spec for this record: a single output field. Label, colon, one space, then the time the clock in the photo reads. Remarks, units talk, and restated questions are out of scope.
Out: 7:43
